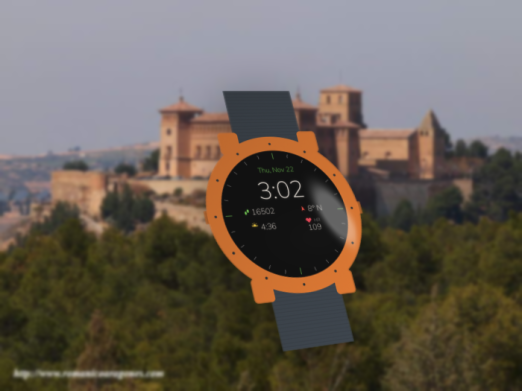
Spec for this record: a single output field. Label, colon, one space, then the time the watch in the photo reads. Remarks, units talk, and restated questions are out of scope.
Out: 3:02
